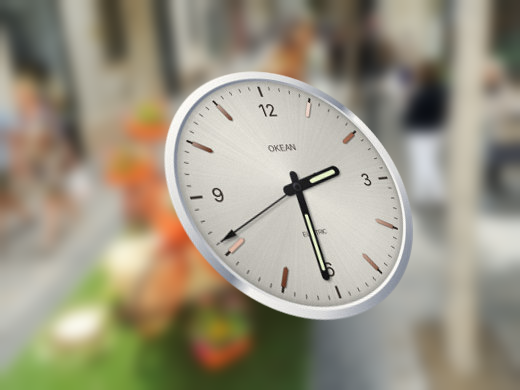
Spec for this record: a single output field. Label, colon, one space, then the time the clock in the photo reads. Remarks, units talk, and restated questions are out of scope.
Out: 2:30:41
